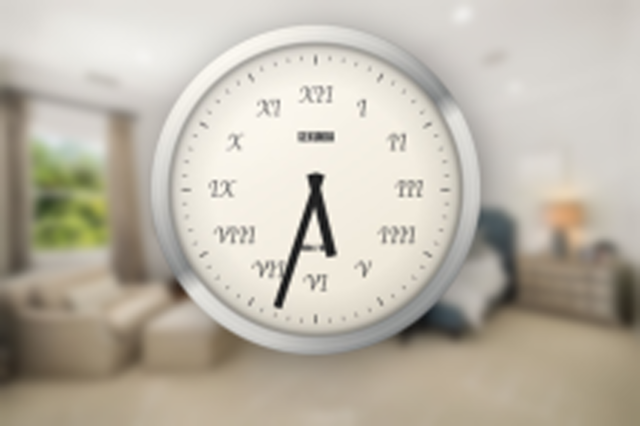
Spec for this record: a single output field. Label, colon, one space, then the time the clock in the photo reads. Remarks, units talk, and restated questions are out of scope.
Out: 5:33
